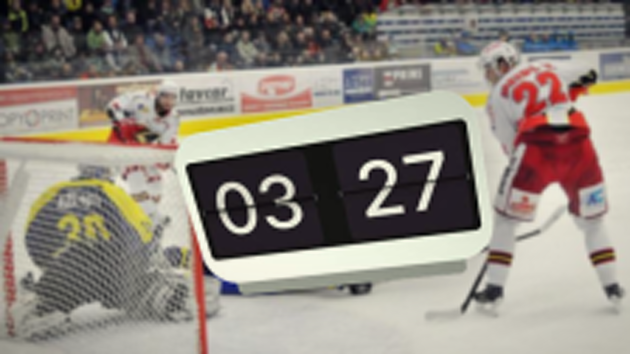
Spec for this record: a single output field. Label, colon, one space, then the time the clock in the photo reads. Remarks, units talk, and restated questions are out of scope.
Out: 3:27
